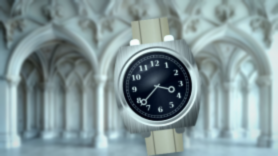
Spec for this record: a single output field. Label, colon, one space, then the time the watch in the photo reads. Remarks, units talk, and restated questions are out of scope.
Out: 3:38
